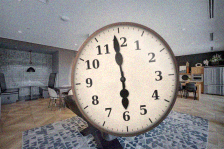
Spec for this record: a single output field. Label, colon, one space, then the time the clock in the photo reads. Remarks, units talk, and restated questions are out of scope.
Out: 5:59
